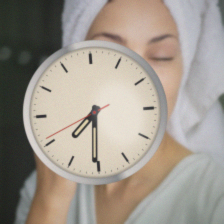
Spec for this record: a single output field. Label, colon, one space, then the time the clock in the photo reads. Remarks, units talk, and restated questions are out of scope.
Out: 7:30:41
